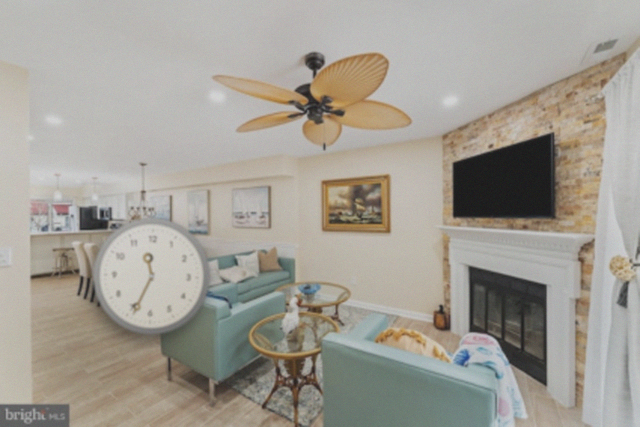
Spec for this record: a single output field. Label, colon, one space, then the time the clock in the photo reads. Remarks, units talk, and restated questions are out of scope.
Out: 11:34
